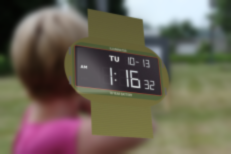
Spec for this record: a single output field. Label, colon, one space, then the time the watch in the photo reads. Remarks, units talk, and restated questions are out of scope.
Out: 1:16
